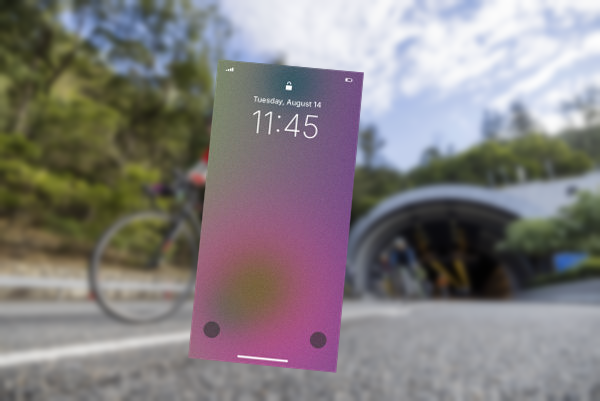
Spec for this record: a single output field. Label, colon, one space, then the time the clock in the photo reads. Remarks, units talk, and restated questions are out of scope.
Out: 11:45
